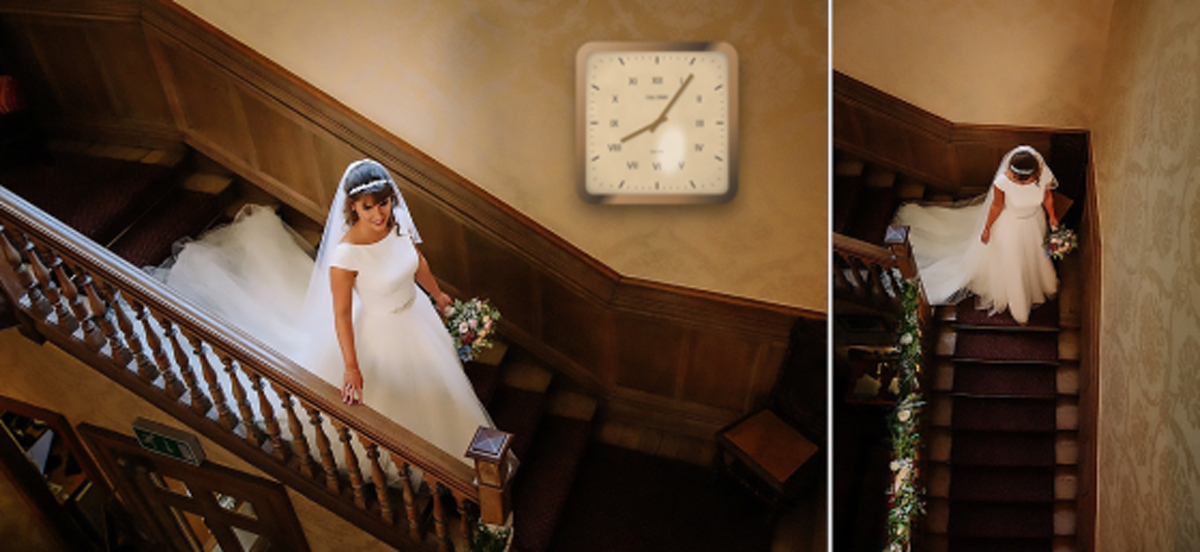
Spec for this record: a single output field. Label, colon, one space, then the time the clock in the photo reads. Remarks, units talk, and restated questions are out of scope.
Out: 8:06
